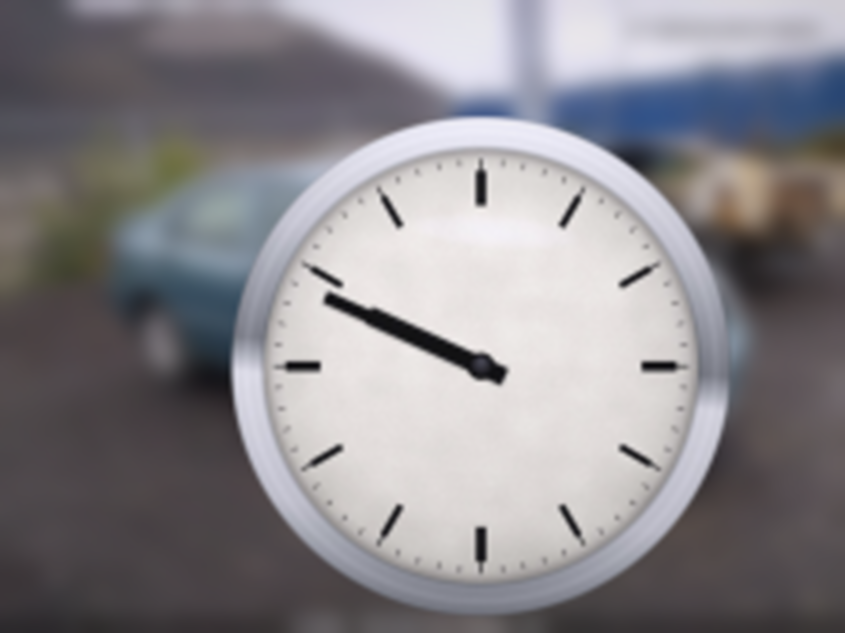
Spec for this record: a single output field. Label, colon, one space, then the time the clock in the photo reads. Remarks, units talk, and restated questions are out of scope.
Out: 9:49
